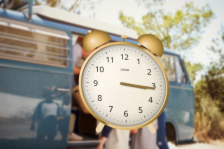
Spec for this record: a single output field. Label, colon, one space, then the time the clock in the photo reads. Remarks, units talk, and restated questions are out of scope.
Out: 3:16
